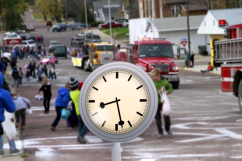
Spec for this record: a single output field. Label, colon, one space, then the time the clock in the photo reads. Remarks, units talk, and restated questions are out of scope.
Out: 8:28
